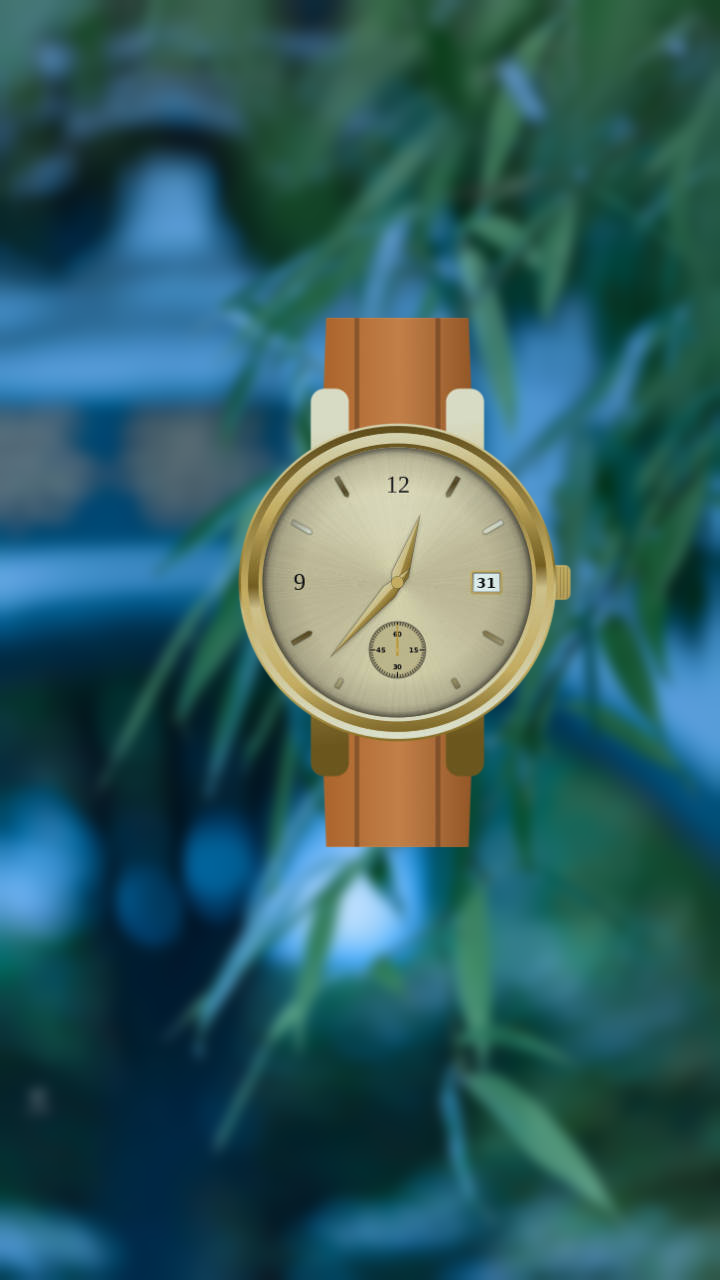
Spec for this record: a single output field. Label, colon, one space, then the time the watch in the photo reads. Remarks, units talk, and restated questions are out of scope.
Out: 12:37
